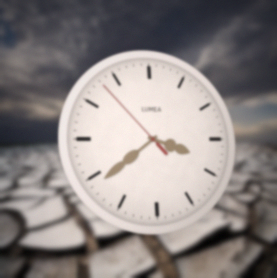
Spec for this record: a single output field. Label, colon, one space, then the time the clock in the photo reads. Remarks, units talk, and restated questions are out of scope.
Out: 3:38:53
